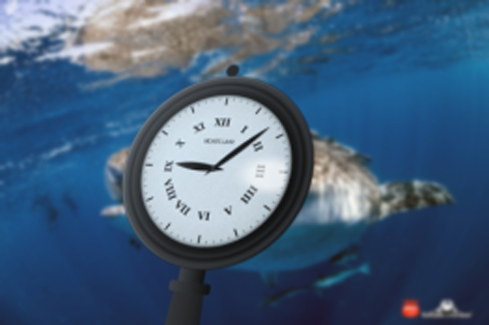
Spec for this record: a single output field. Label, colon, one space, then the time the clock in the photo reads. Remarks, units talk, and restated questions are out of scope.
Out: 9:08
